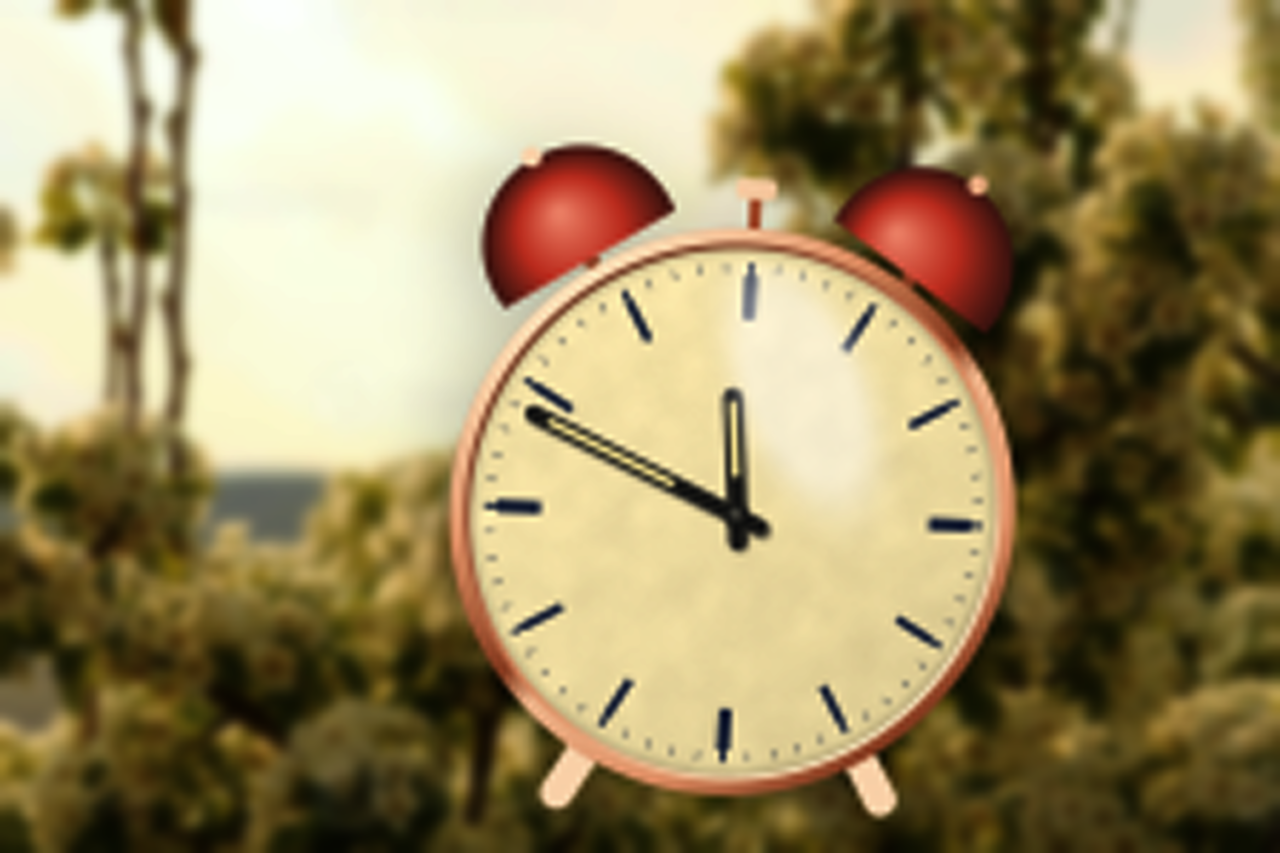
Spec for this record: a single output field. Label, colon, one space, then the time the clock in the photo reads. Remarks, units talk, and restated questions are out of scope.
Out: 11:49
